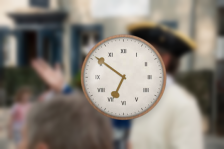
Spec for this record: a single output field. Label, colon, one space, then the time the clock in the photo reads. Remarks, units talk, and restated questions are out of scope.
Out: 6:51
